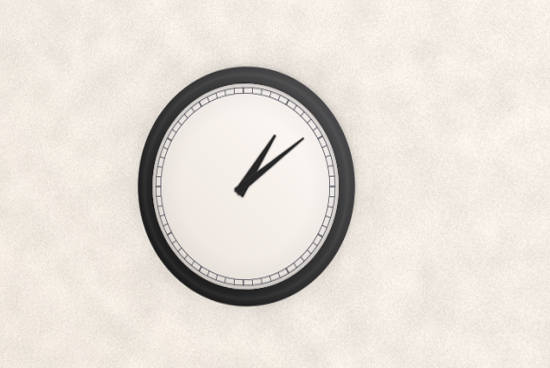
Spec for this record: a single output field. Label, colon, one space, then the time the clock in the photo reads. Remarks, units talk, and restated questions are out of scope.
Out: 1:09
